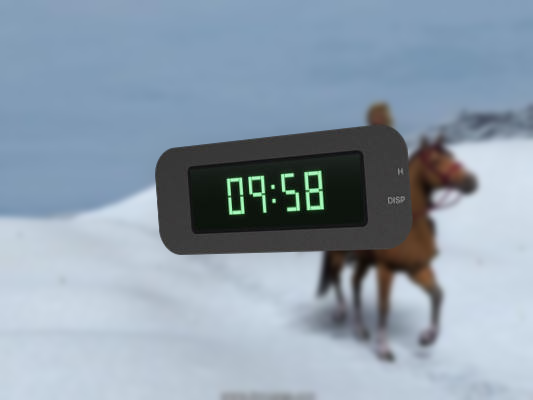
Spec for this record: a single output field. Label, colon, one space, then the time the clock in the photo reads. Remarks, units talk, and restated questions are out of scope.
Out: 9:58
